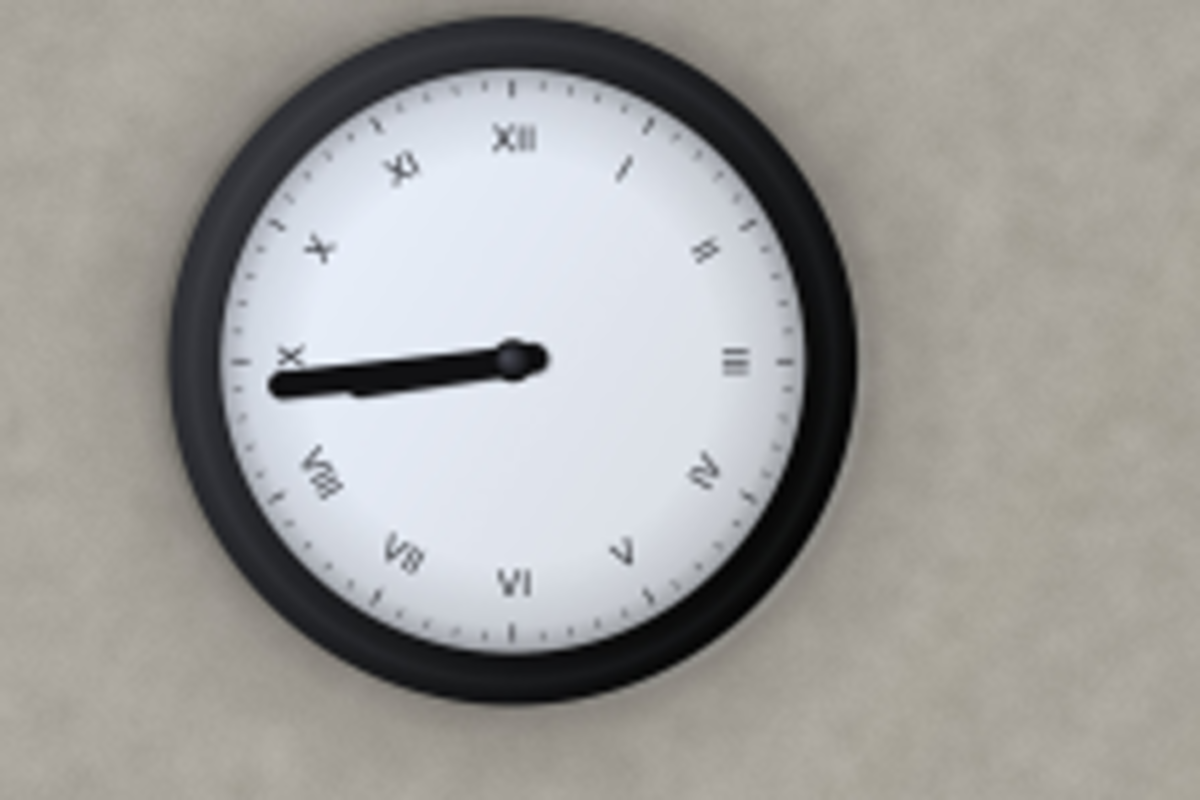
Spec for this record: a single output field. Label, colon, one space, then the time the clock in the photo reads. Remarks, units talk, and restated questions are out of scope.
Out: 8:44
